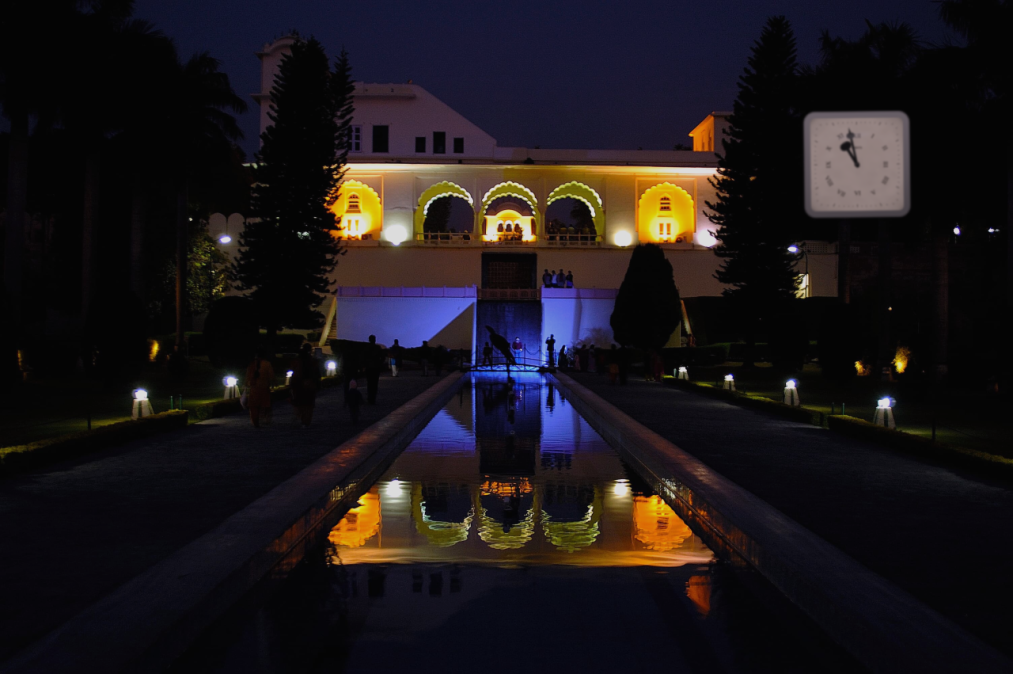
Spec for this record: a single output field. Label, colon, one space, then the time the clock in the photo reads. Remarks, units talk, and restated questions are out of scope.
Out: 10:58
